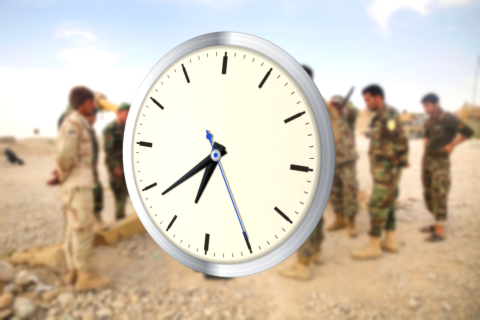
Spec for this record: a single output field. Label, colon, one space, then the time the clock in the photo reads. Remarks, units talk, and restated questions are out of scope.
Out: 6:38:25
